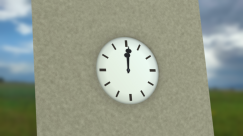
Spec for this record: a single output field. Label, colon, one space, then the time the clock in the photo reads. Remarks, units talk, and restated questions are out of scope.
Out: 12:01
